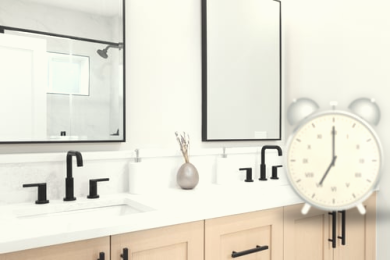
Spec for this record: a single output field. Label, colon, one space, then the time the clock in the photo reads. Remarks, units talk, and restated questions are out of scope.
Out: 7:00
